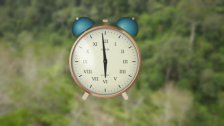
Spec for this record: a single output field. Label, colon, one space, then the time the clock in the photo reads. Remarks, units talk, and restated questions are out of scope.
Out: 5:59
